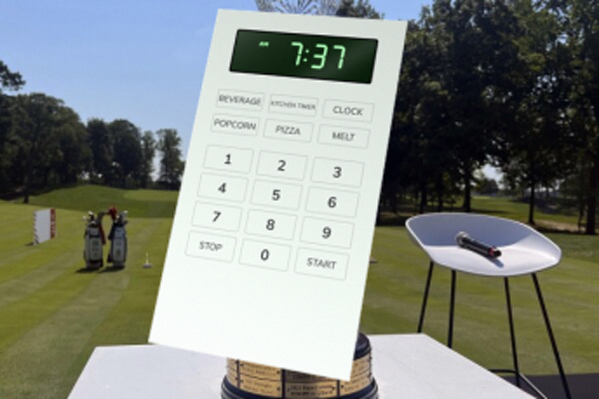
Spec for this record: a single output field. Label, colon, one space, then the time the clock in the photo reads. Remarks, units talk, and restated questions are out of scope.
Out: 7:37
